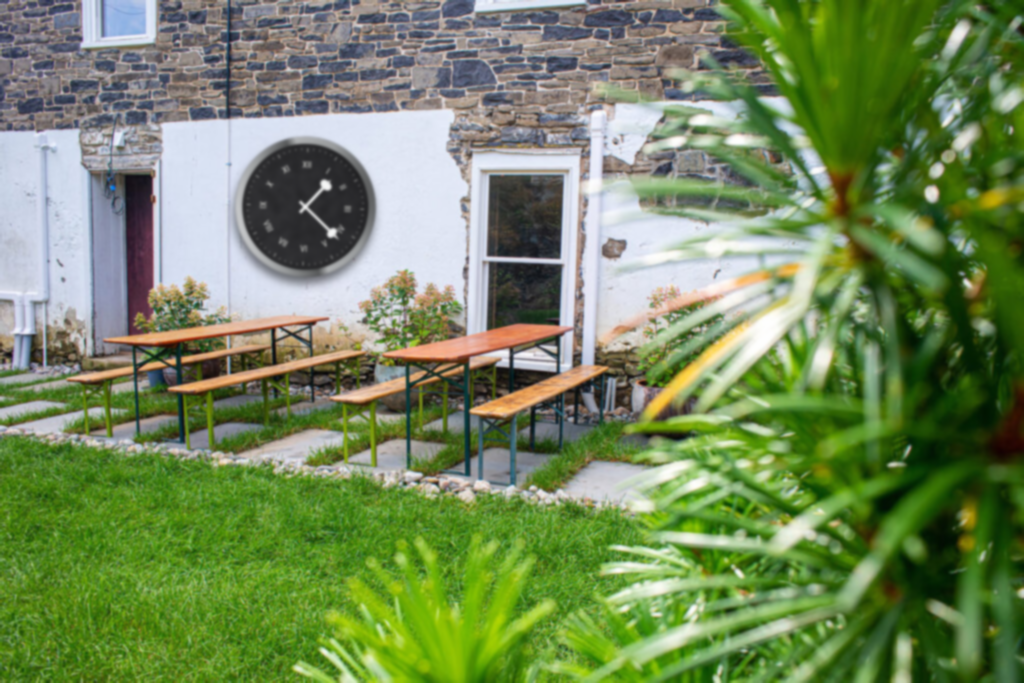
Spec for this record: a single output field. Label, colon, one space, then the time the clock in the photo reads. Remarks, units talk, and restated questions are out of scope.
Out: 1:22
